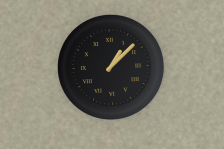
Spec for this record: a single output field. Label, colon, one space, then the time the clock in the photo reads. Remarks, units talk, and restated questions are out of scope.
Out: 1:08
